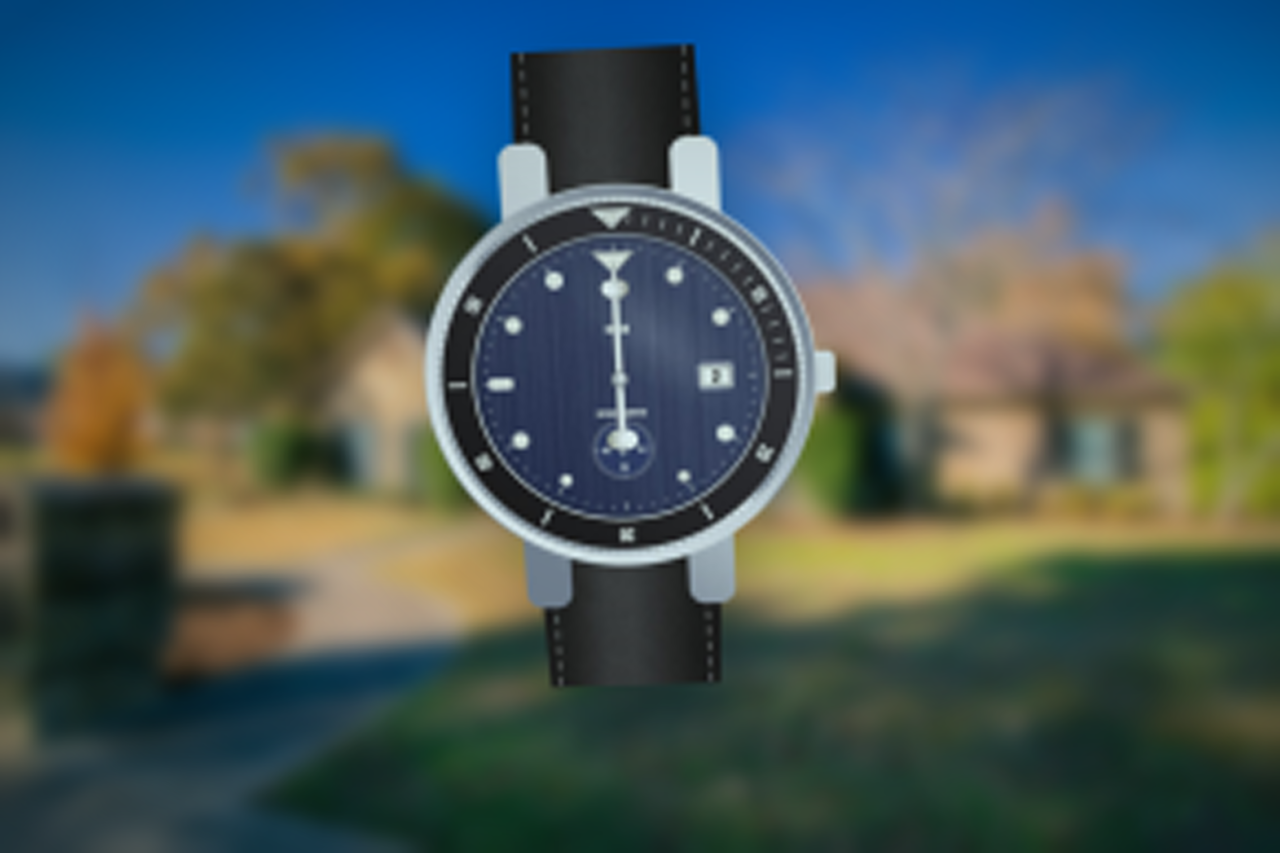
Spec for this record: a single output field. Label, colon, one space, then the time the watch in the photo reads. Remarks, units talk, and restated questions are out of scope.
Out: 6:00
